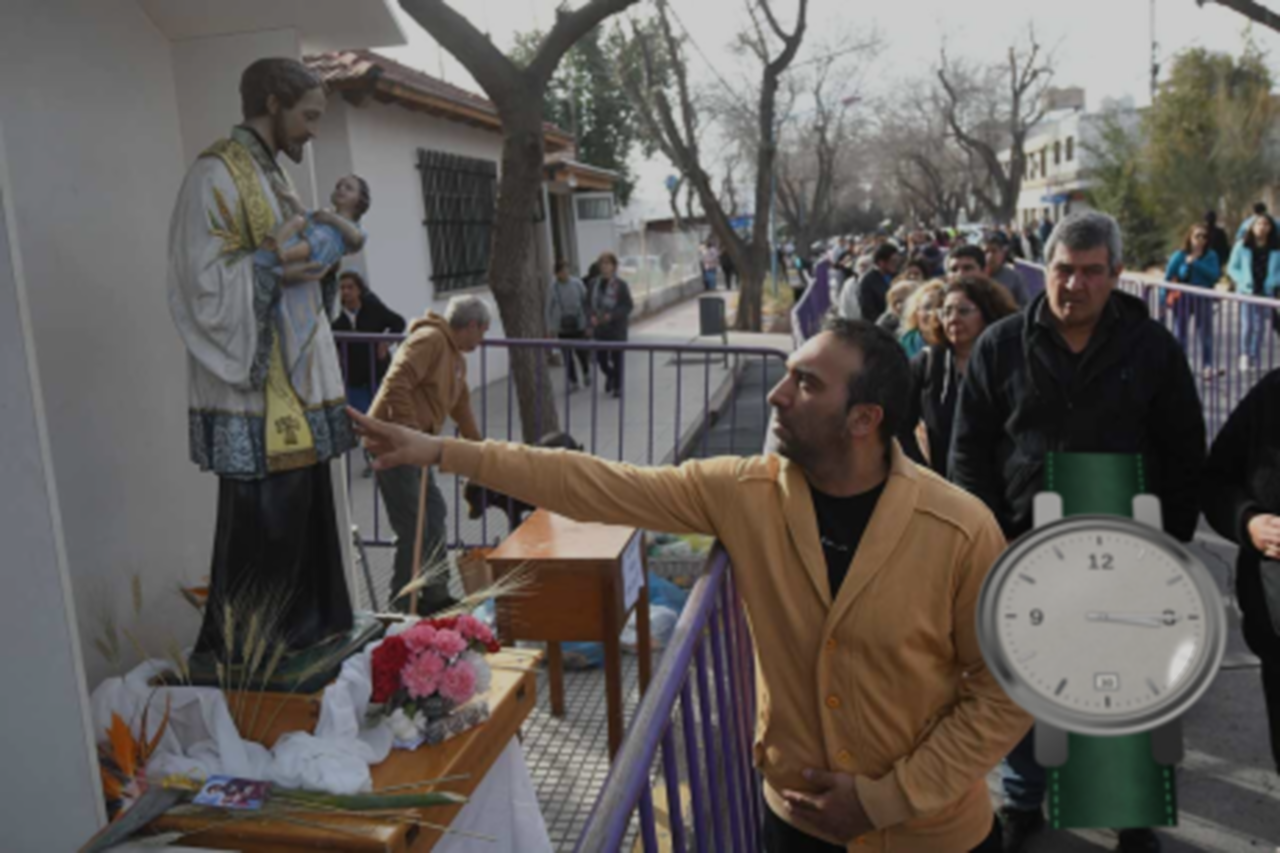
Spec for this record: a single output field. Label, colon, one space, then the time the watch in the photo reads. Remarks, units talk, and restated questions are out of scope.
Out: 3:15
